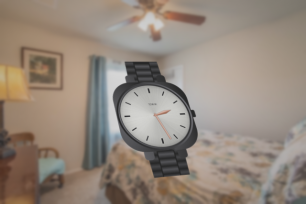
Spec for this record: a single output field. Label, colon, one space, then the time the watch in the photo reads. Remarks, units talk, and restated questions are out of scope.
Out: 2:27
